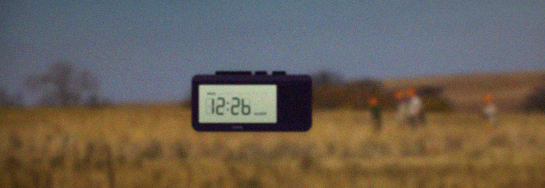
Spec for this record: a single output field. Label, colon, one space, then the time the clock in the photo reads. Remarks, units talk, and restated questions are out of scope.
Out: 12:26
